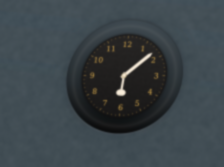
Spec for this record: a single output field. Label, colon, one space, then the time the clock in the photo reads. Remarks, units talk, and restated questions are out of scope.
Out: 6:08
